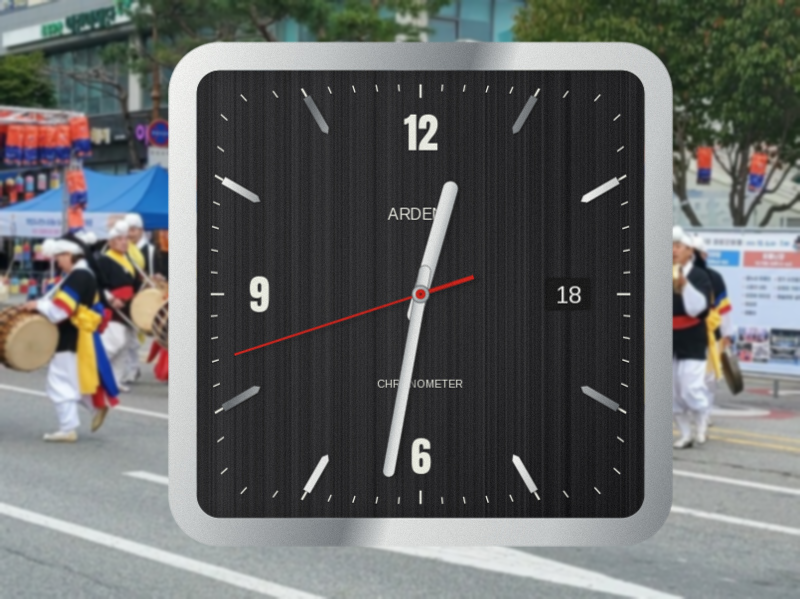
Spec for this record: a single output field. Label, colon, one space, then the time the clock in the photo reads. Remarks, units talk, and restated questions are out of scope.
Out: 12:31:42
